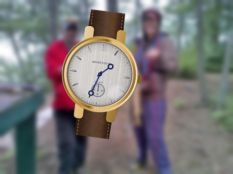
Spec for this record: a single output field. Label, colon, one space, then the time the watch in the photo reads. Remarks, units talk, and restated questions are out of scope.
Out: 1:33
